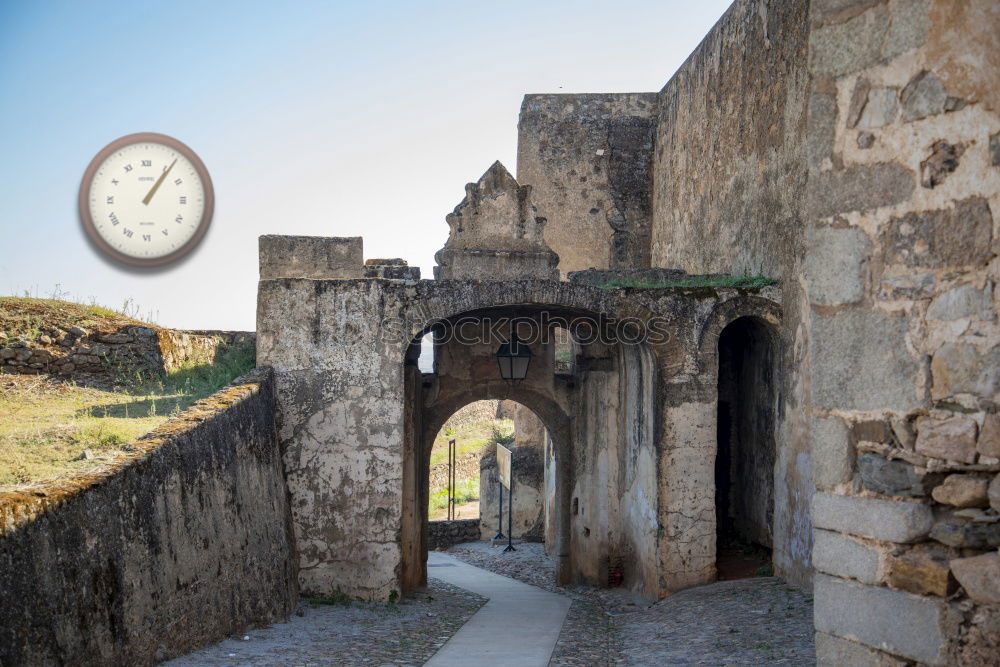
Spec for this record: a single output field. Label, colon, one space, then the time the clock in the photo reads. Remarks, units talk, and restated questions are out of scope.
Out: 1:06
